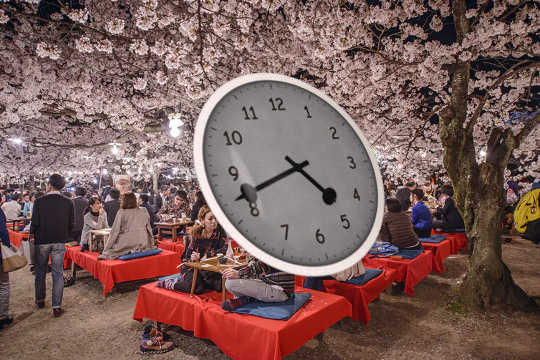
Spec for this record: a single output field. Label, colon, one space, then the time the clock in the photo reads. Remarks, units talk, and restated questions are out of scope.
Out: 4:42
